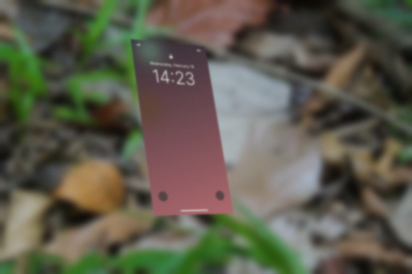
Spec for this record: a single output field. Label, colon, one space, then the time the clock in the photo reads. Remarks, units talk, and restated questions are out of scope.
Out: 14:23
